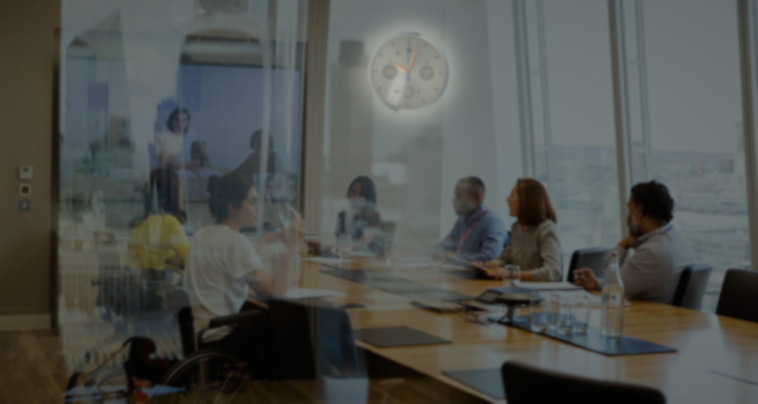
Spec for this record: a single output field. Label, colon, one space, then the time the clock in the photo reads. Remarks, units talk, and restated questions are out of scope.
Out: 10:03
